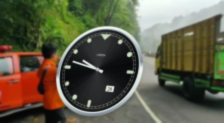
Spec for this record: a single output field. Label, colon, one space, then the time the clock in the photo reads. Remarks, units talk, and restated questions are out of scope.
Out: 9:47
